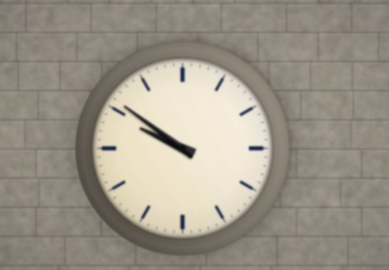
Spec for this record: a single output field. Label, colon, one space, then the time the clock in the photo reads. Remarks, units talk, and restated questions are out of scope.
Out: 9:51
